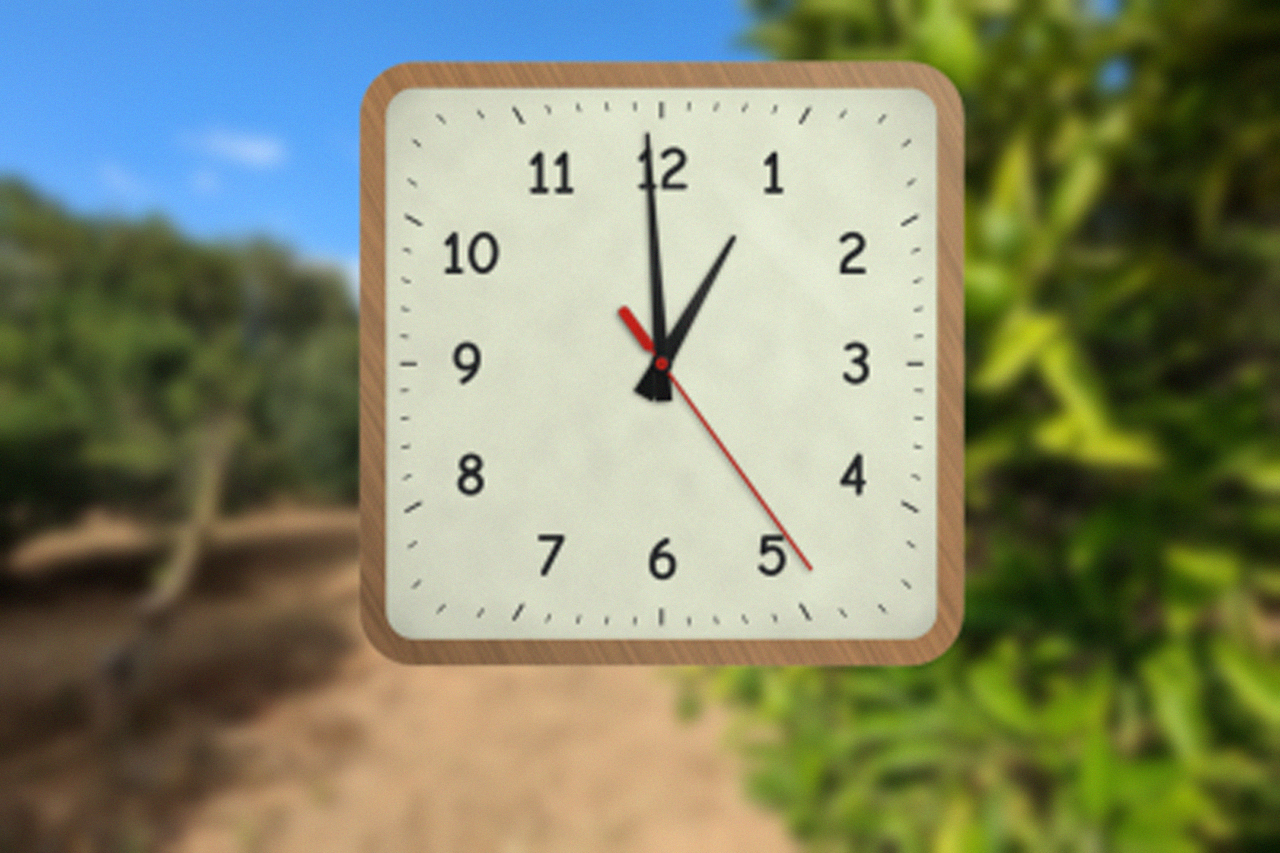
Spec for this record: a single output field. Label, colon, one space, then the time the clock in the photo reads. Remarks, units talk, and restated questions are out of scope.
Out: 12:59:24
